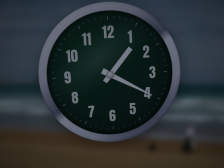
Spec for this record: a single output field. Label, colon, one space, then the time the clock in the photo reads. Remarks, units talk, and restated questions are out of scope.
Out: 1:20
